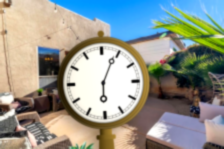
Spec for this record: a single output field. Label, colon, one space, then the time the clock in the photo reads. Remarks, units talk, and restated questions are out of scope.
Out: 6:04
